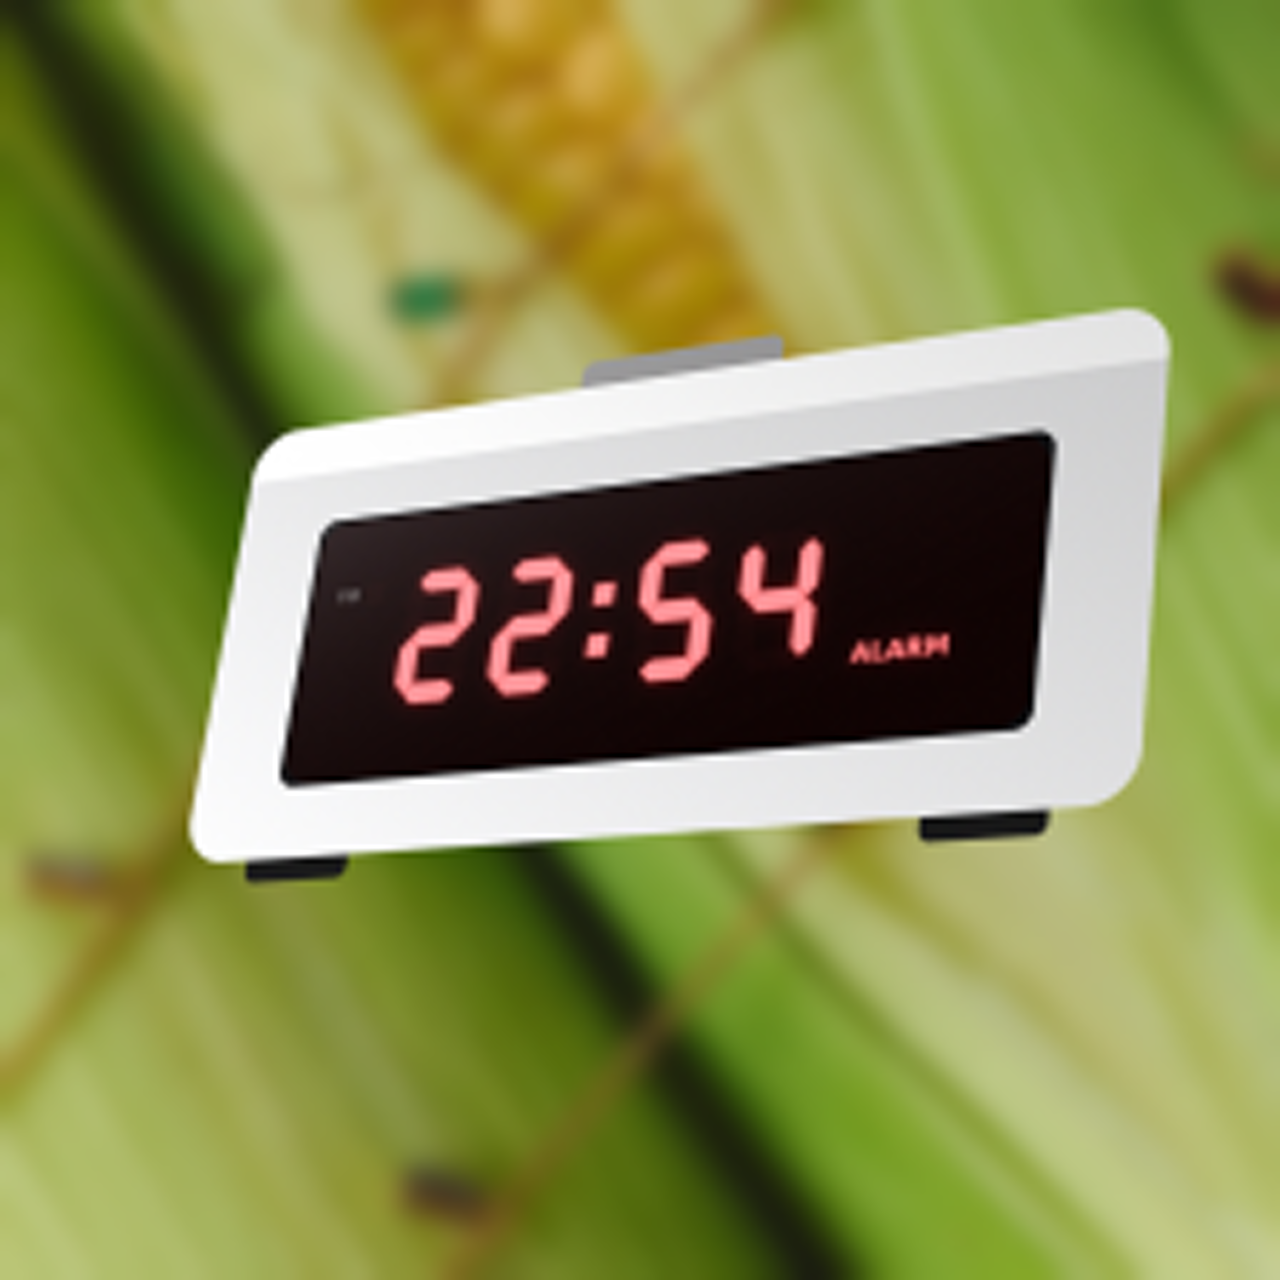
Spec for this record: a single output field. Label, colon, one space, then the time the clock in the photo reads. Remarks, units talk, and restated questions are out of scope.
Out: 22:54
